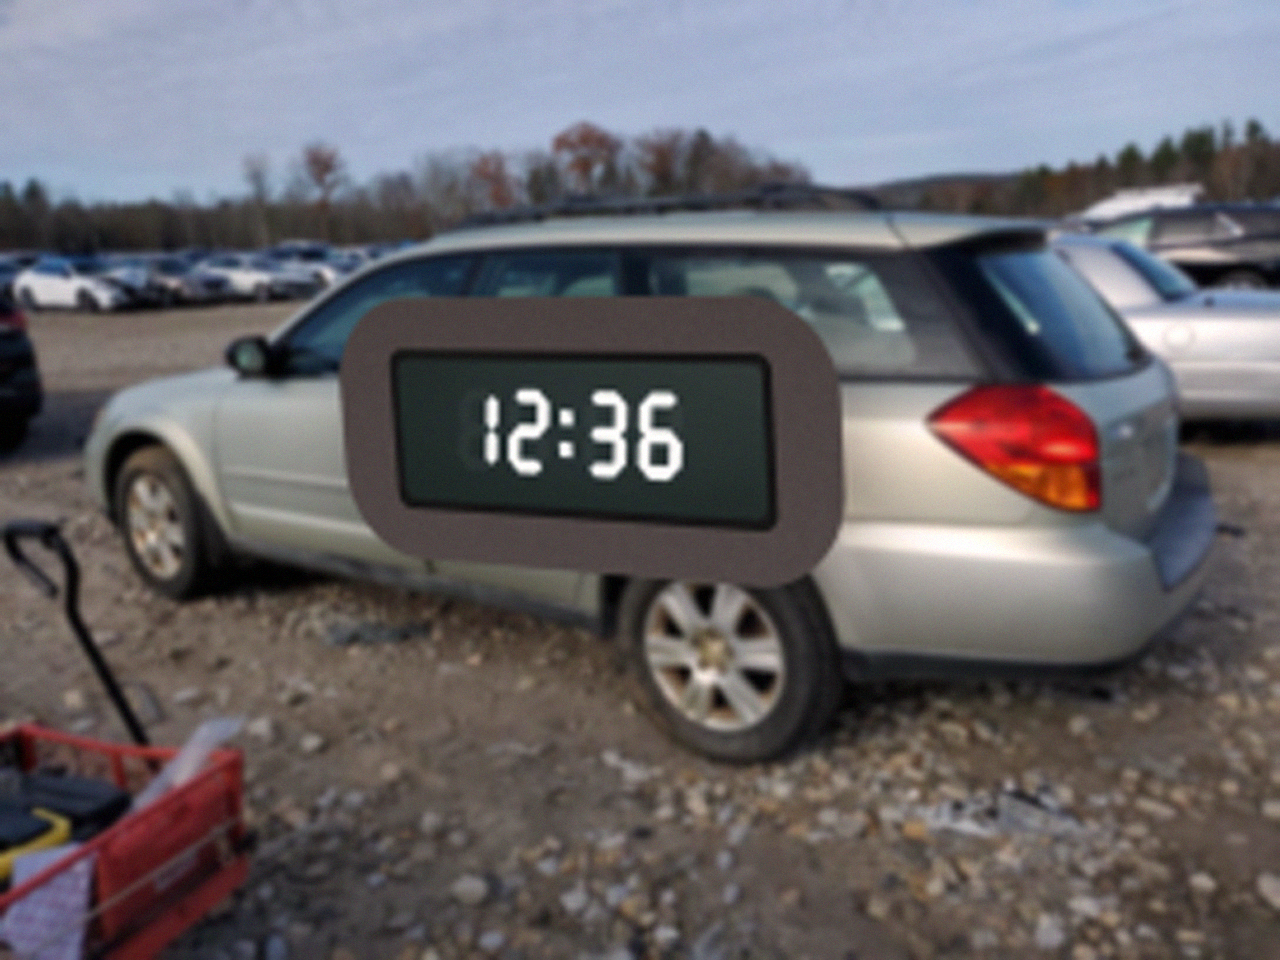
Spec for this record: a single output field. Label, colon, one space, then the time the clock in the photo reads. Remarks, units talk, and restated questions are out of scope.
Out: 12:36
